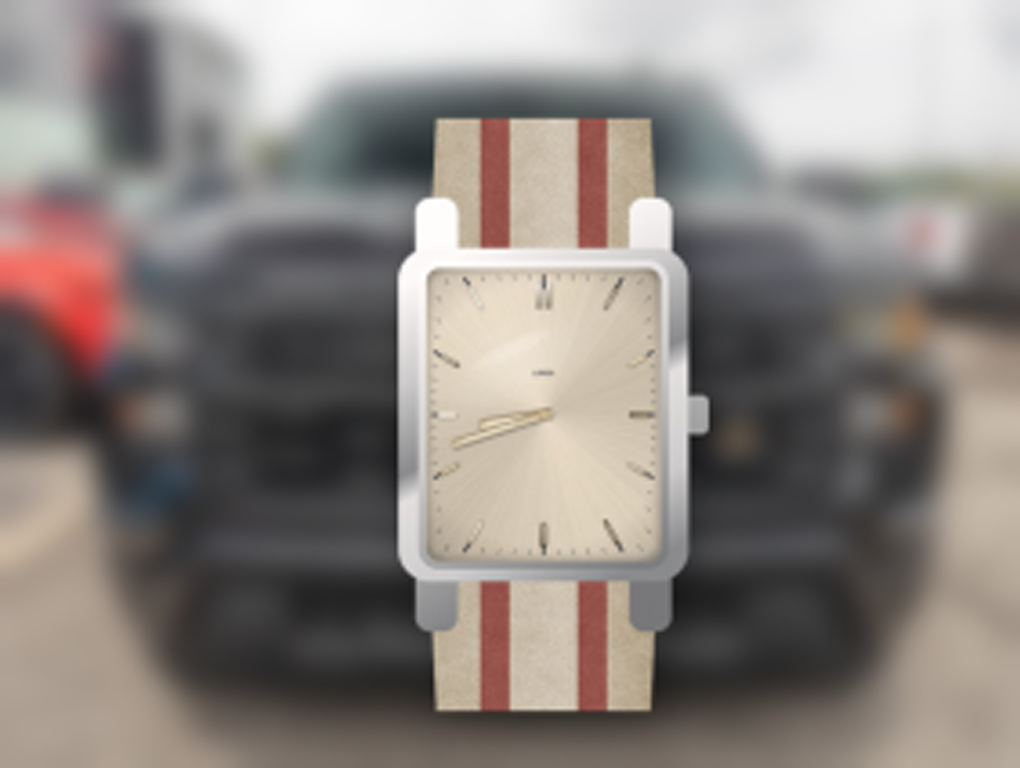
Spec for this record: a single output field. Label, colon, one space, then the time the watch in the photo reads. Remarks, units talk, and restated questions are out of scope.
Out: 8:42
